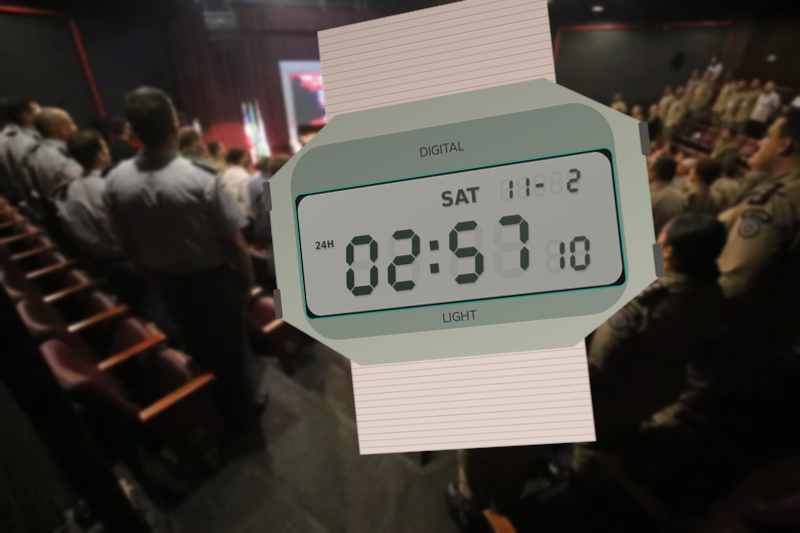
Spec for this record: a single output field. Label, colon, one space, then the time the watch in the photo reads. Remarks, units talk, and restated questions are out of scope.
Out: 2:57:10
